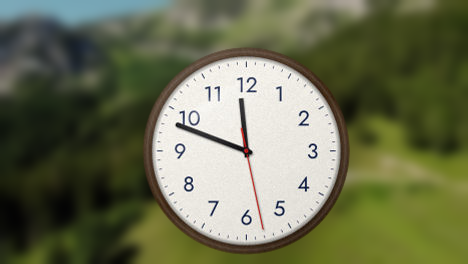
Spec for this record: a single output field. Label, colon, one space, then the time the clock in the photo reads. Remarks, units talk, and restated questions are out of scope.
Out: 11:48:28
